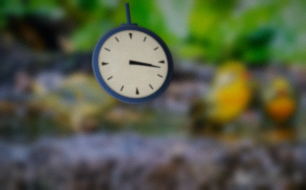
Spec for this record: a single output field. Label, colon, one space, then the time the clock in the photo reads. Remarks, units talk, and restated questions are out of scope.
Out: 3:17
